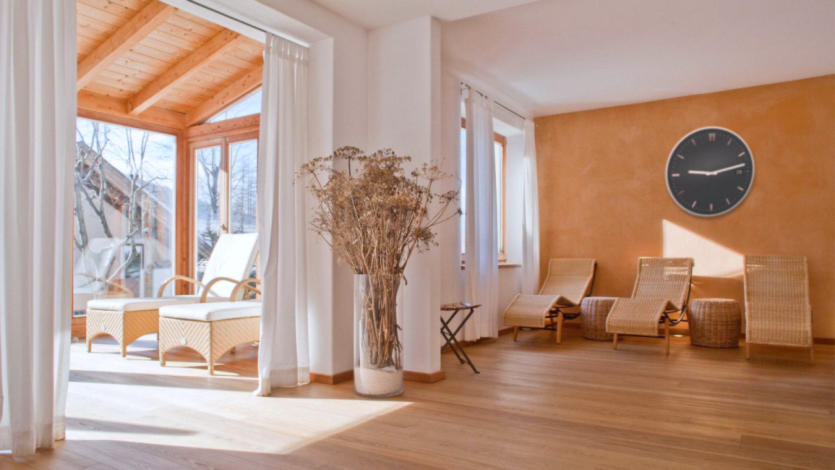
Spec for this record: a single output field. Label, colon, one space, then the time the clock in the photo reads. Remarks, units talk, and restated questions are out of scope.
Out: 9:13
